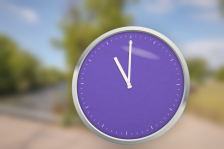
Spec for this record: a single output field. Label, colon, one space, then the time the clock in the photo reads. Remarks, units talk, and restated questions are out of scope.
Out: 11:00
